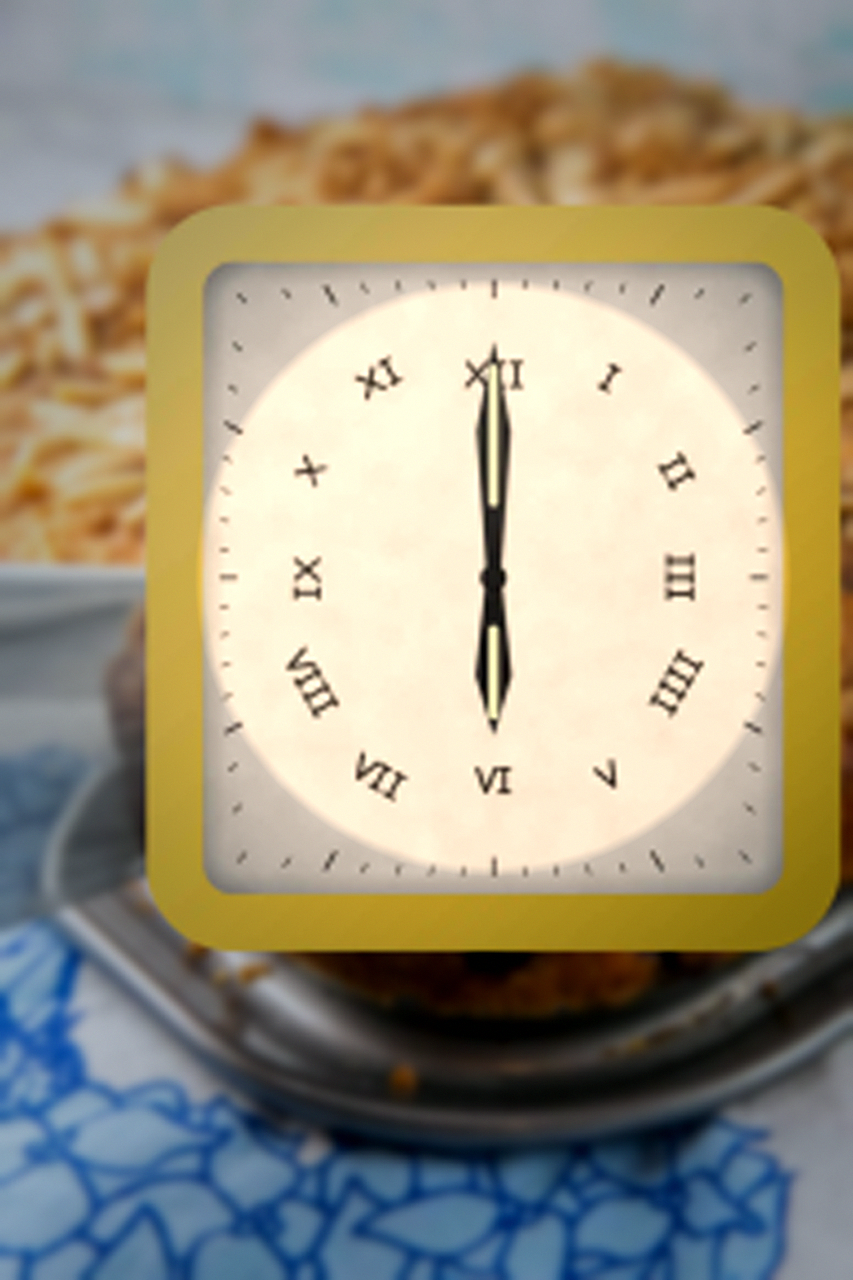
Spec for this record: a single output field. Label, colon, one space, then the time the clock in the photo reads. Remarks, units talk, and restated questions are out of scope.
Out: 6:00
